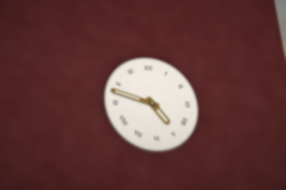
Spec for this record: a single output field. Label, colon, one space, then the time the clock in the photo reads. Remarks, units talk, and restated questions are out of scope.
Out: 4:48
